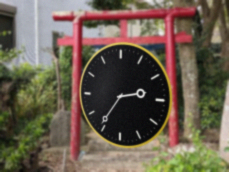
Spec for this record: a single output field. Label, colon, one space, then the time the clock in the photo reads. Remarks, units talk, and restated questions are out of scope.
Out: 2:36
